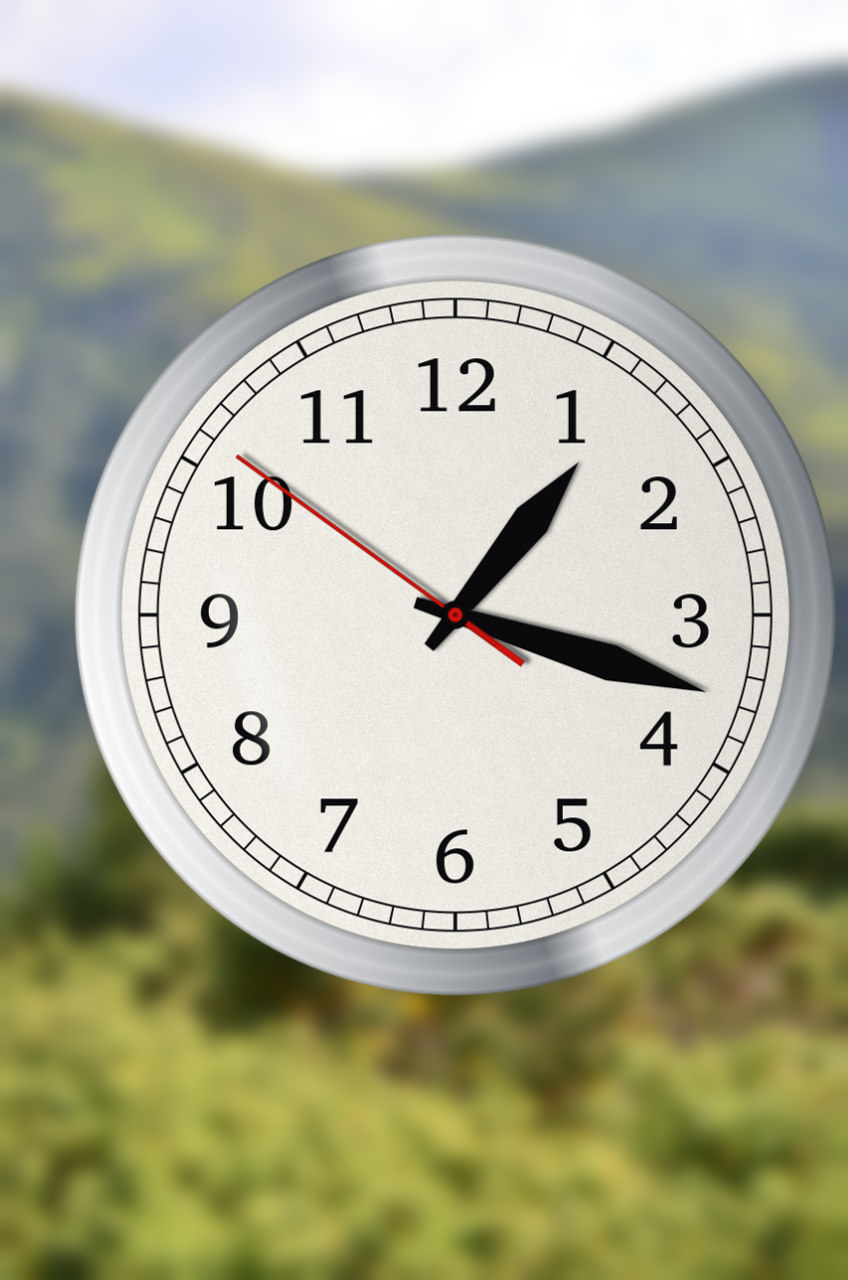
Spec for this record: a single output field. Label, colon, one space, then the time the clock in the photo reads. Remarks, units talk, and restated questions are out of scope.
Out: 1:17:51
